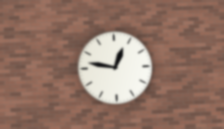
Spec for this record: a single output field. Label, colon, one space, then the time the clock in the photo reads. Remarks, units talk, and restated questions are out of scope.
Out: 12:47
